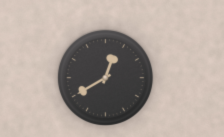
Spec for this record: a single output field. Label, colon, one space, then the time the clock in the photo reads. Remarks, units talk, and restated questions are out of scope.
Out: 12:40
